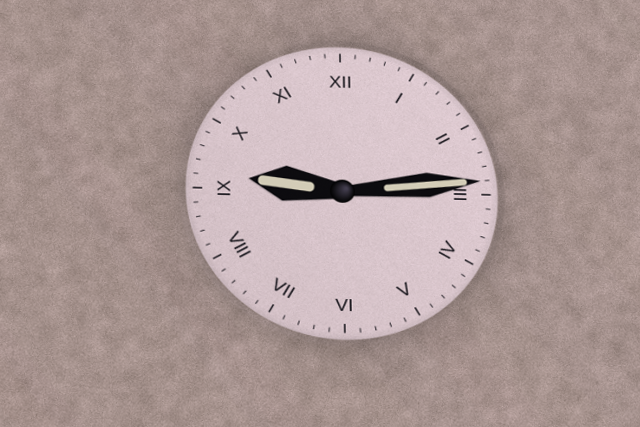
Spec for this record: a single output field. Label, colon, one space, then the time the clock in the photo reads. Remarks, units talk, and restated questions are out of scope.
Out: 9:14
